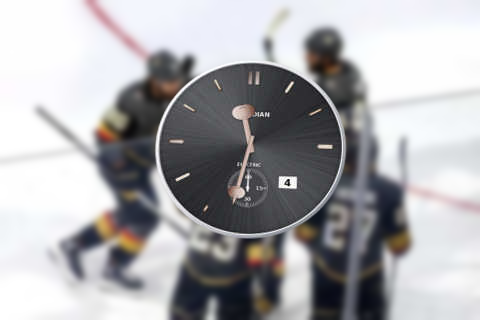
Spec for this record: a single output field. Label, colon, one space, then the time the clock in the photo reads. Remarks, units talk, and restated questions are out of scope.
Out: 11:32
